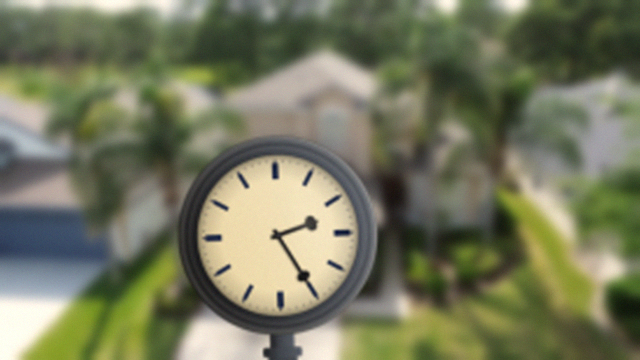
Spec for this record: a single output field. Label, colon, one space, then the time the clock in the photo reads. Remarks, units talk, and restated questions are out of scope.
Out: 2:25
